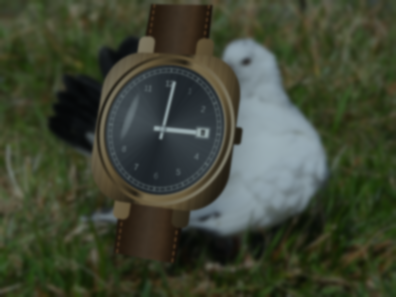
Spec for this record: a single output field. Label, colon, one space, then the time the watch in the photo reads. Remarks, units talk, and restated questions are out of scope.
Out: 3:01
